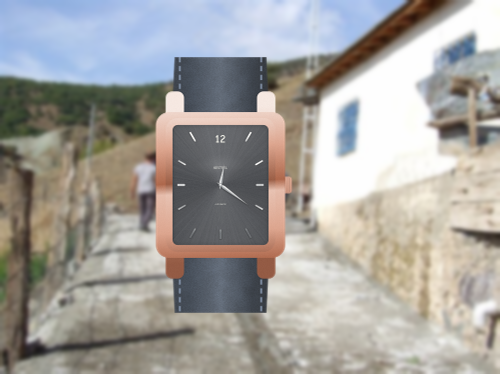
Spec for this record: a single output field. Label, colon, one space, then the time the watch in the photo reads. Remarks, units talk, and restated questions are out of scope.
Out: 12:21
